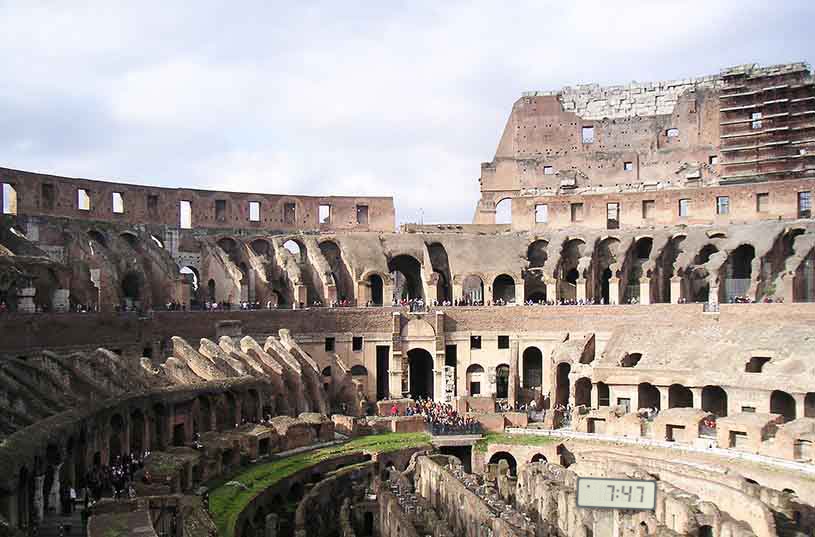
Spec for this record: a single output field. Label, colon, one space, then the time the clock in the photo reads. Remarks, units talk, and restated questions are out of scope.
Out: 7:47
